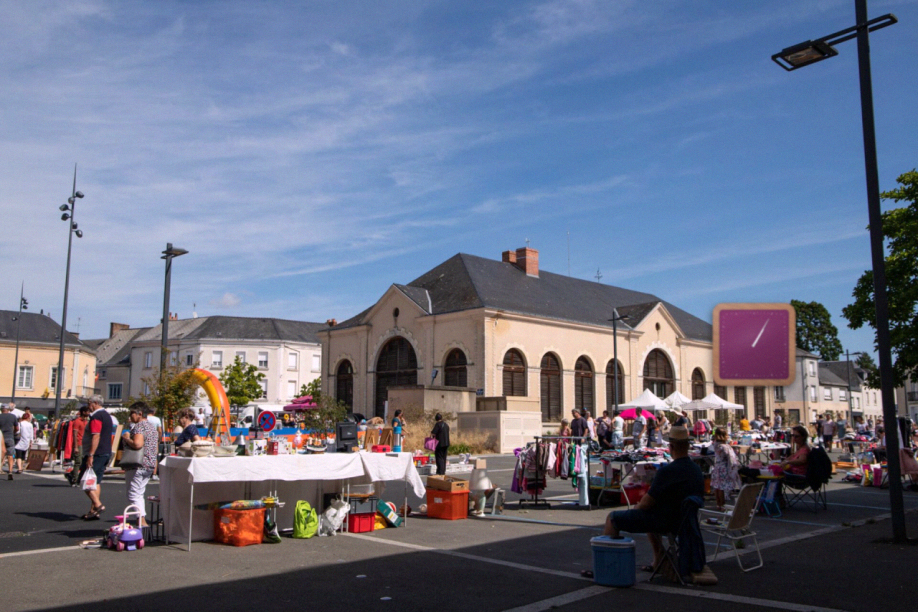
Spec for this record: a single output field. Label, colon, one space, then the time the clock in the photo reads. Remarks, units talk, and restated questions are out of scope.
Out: 1:05
